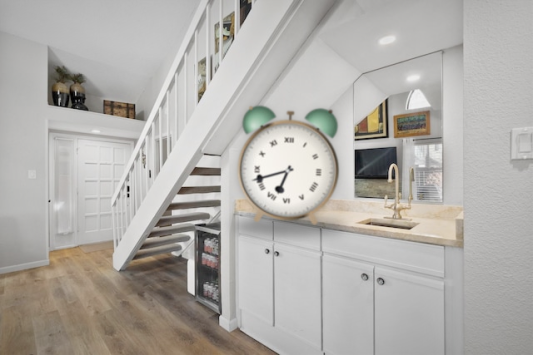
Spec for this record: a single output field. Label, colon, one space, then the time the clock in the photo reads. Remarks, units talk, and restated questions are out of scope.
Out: 6:42
